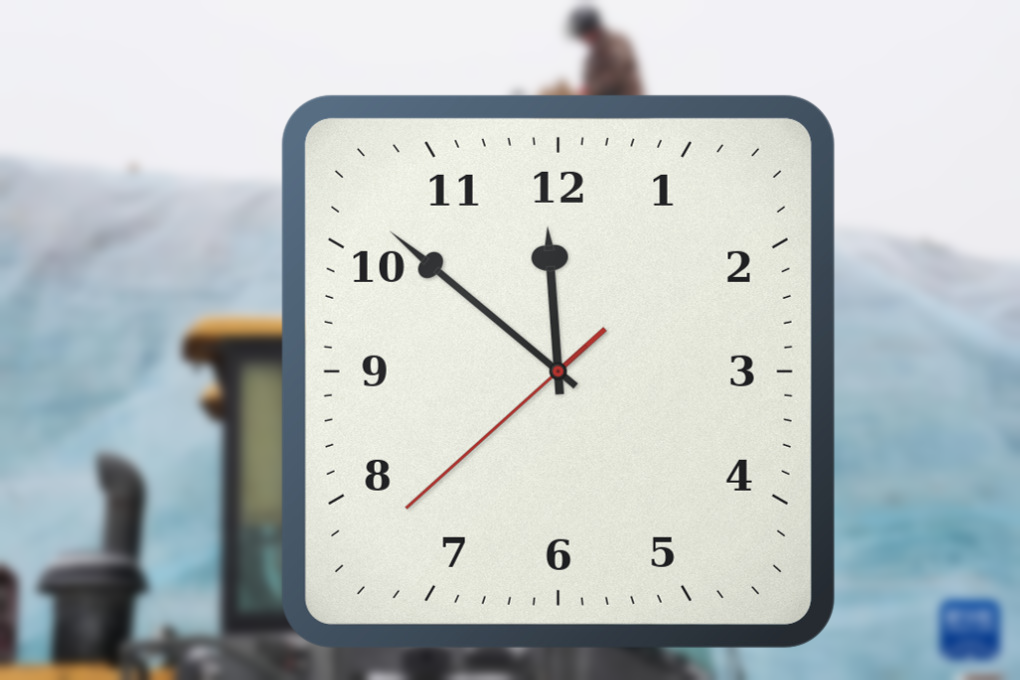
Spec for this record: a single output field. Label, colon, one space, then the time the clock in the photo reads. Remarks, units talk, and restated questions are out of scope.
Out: 11:51:38
